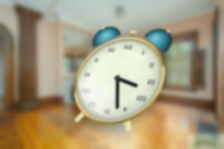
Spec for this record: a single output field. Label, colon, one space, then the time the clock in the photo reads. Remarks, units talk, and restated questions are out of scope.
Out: 3:27
